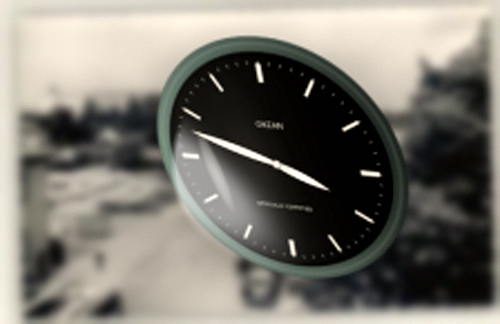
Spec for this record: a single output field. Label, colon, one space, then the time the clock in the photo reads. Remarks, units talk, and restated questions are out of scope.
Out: 3:48
